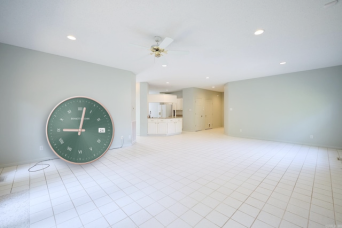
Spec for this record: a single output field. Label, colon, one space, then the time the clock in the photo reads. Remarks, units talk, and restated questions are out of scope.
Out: 9:02
